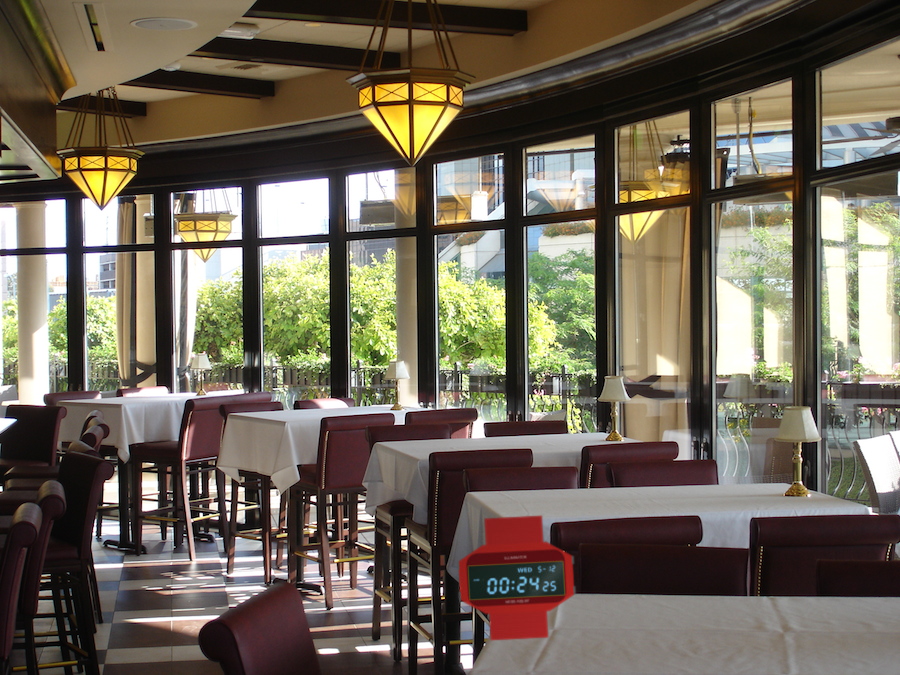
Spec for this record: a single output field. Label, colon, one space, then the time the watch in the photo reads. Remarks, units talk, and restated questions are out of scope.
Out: 0:24:25
